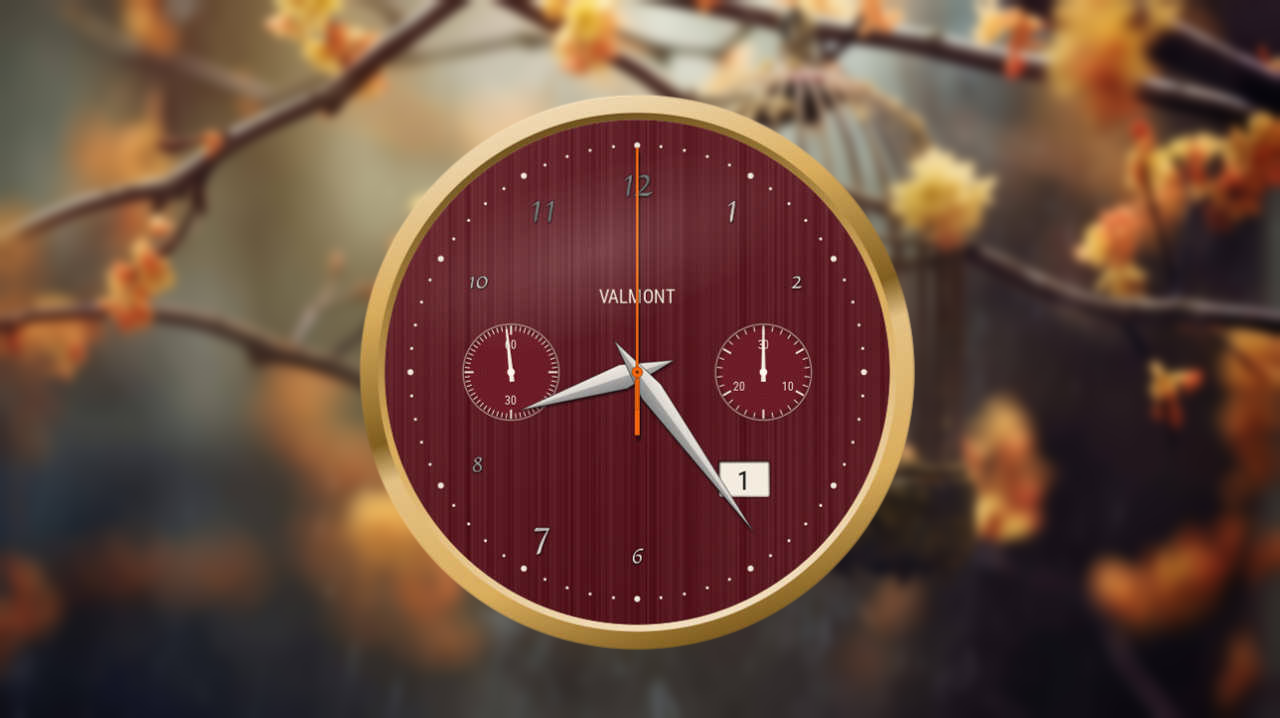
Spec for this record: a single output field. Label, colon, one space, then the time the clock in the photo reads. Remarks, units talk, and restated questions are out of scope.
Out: 8:23:59
